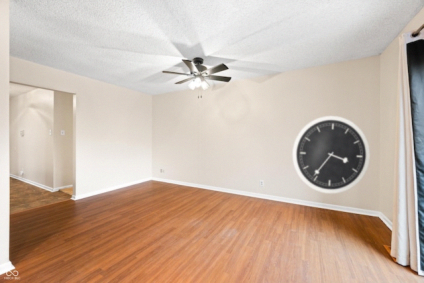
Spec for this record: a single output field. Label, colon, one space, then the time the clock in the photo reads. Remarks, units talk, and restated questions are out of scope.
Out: 3:36
